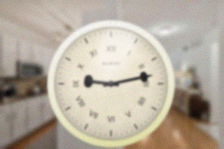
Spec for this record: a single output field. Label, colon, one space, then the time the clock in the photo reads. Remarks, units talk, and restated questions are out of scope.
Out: 9:13
